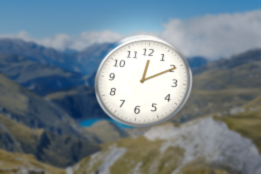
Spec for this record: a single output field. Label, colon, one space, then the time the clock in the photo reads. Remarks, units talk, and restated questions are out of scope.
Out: 12:10
